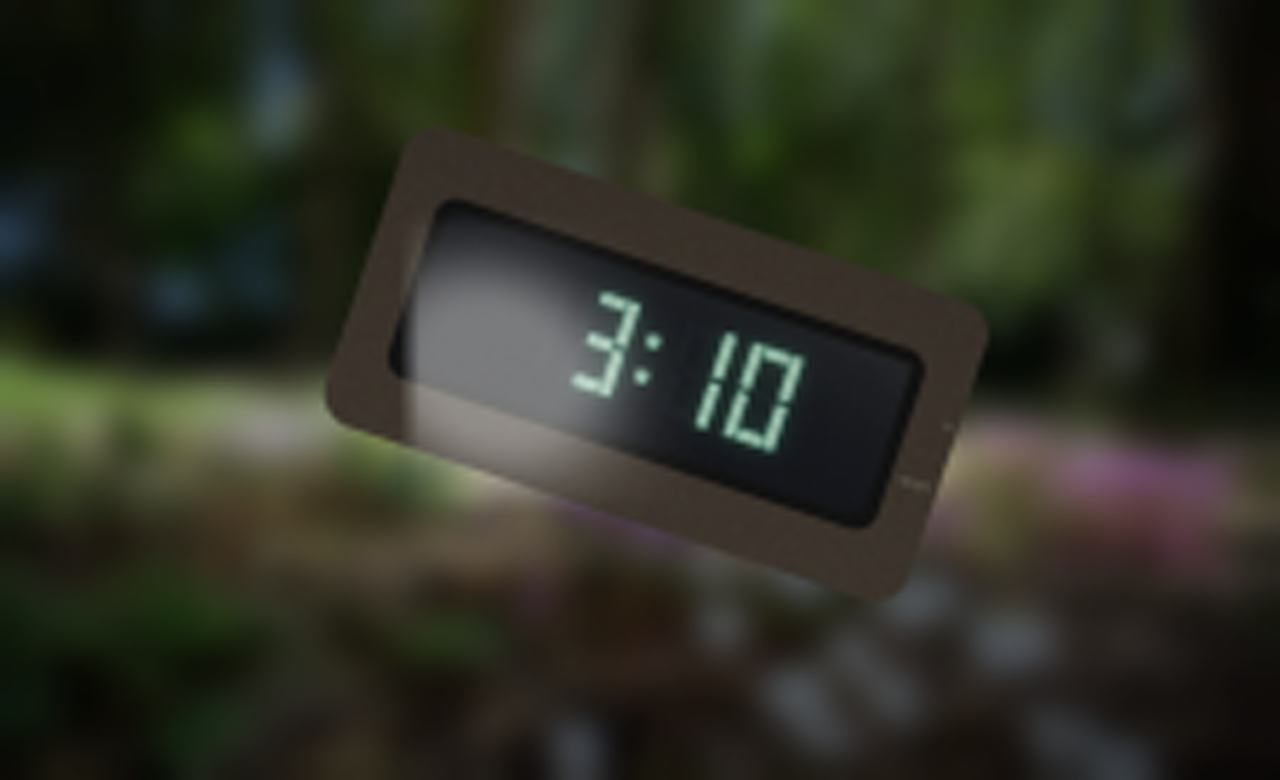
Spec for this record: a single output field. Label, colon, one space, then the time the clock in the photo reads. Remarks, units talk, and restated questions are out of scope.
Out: 3:10
